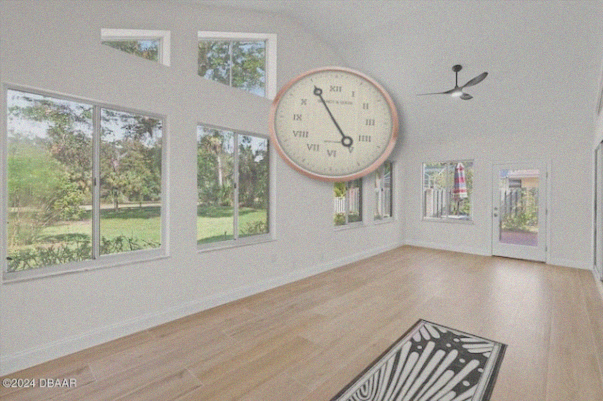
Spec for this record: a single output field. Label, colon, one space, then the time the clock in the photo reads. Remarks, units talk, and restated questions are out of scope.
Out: 4:55
